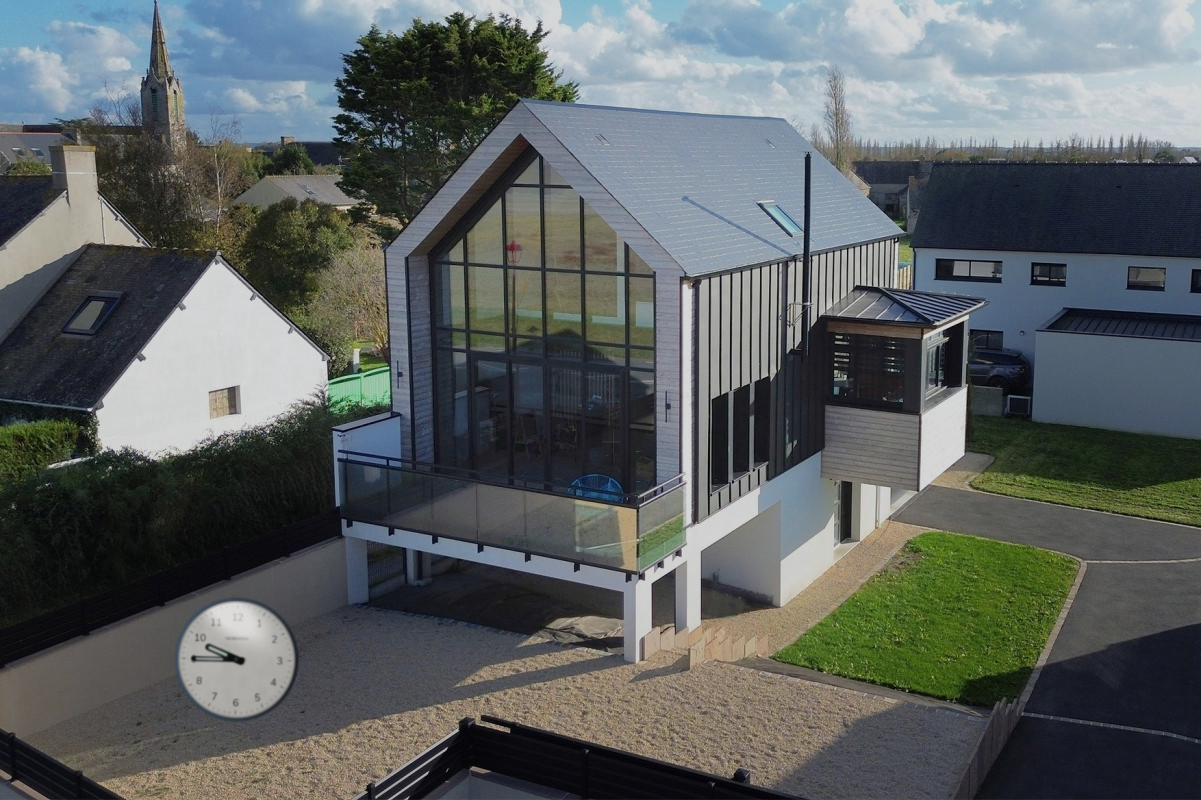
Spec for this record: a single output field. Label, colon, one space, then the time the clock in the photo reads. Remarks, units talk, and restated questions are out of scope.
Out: 9:45
